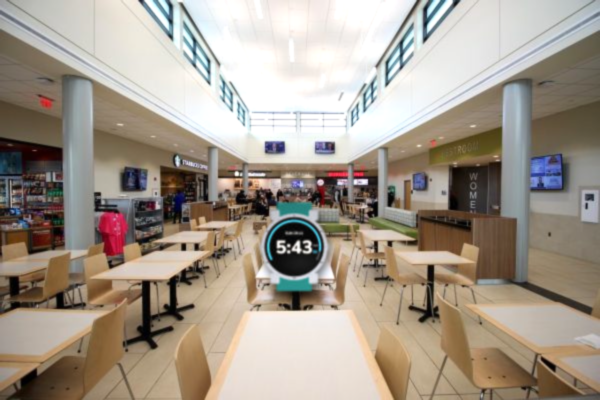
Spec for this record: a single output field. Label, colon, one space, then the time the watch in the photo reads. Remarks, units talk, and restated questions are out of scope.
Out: 5:43
